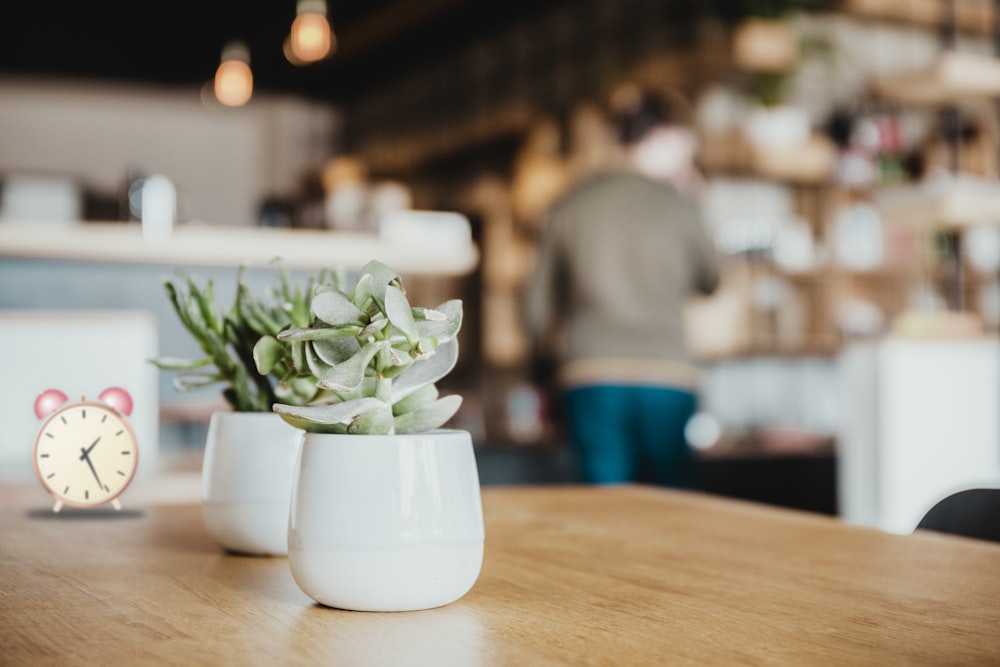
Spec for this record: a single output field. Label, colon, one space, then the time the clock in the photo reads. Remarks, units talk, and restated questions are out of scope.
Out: 1:26
